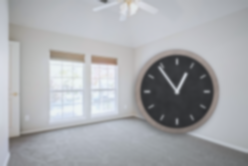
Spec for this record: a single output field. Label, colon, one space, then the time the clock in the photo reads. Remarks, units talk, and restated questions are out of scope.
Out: 12:54
